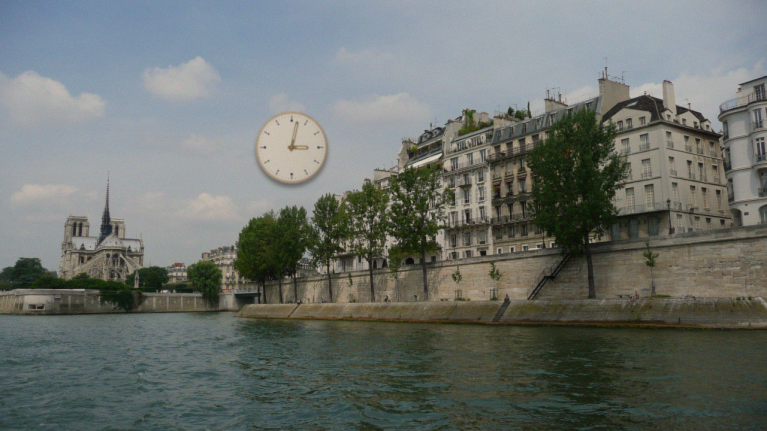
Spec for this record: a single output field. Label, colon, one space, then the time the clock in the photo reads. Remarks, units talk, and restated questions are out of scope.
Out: 3:02
